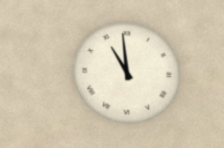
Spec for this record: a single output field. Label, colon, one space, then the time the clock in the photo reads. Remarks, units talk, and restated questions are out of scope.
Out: 10:59
